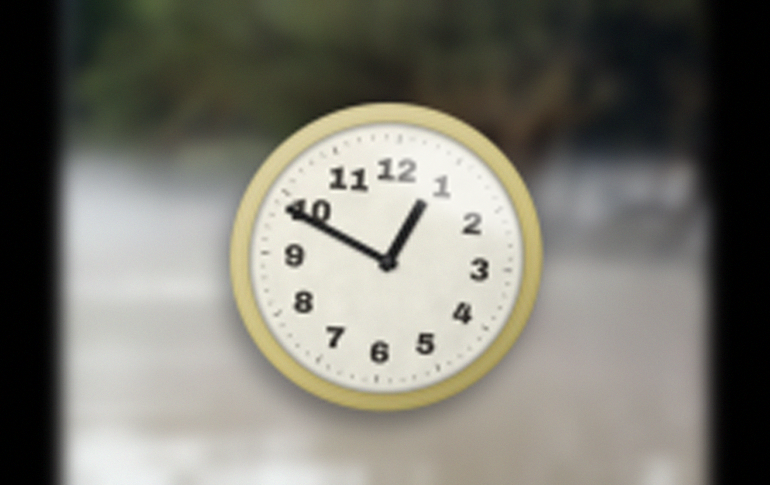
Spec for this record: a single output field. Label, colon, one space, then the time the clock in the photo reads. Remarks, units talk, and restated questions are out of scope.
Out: 12:49
